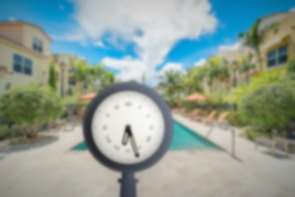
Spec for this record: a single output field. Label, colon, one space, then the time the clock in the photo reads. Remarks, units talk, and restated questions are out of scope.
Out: 6:27
